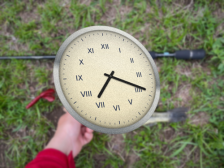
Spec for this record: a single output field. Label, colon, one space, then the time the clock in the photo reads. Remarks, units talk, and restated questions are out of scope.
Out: 7:19
